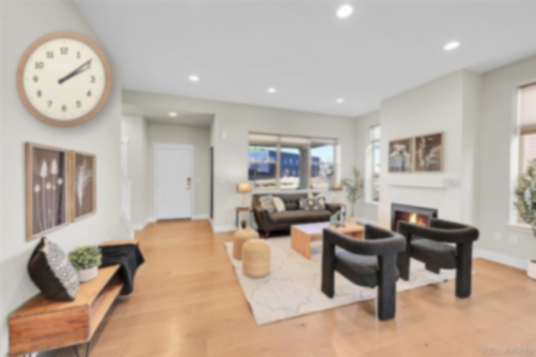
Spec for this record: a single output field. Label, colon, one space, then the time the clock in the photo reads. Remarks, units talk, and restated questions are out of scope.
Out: 2:09
